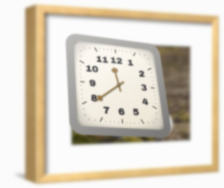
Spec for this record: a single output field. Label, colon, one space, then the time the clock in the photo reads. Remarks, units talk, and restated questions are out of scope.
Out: 11:39
